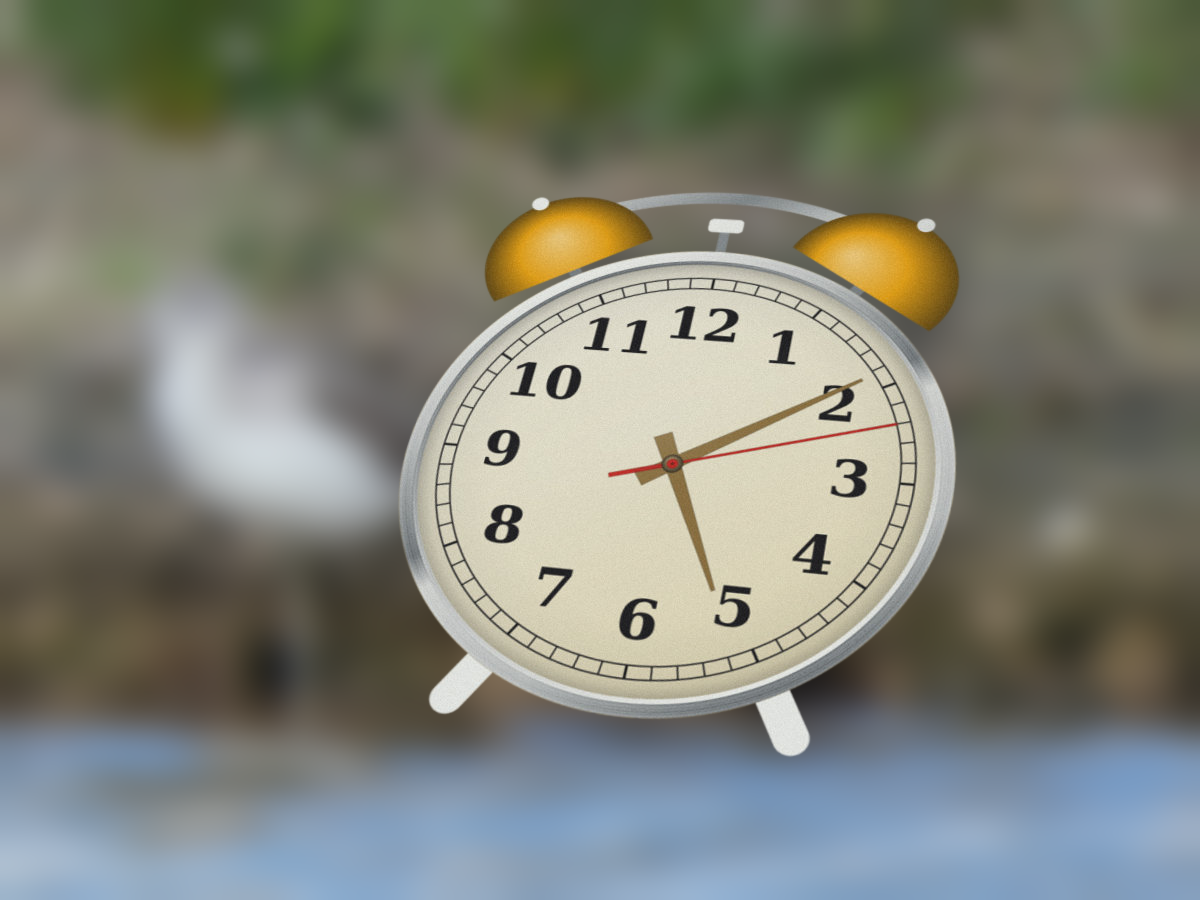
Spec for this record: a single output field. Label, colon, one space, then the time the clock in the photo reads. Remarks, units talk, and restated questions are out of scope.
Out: 5:09:12
